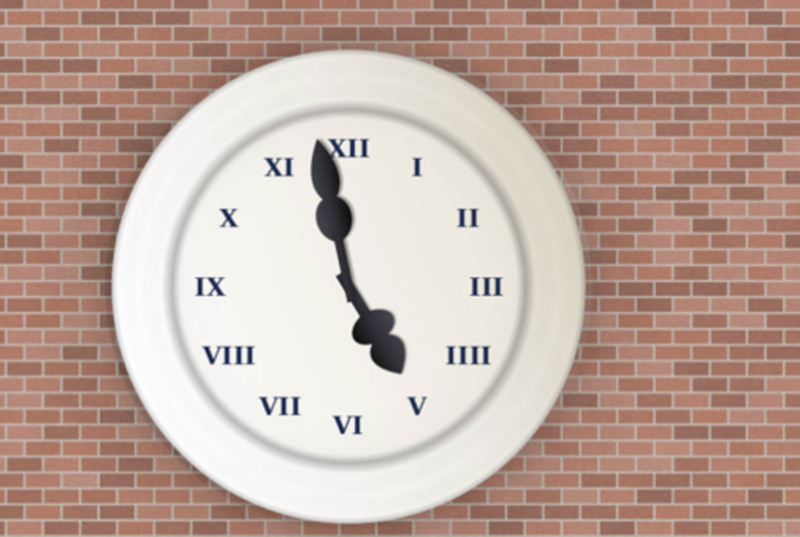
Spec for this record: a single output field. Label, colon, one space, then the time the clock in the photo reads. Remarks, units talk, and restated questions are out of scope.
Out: 4:58
